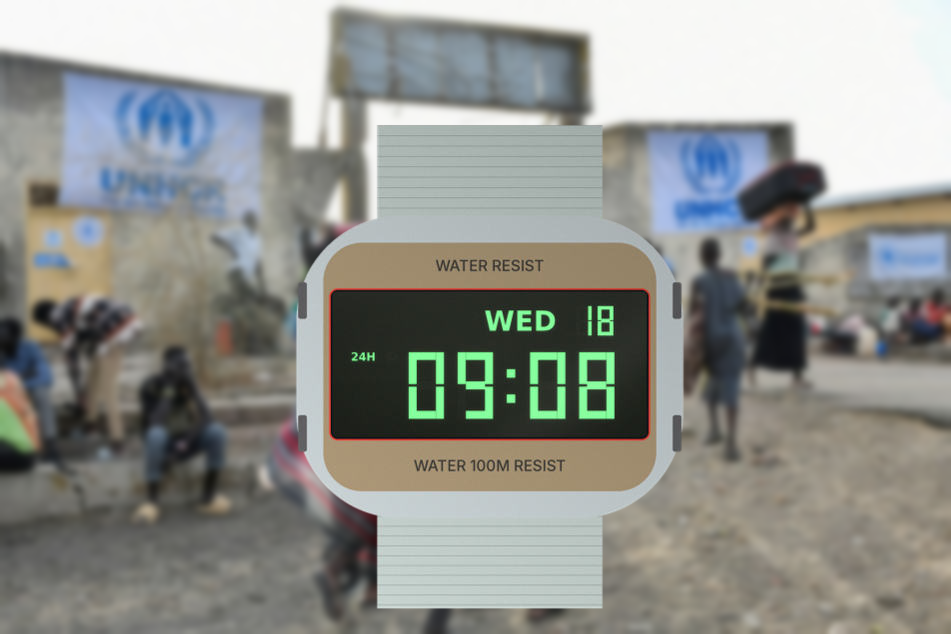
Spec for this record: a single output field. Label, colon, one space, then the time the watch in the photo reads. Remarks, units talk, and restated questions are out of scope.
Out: 9:08
